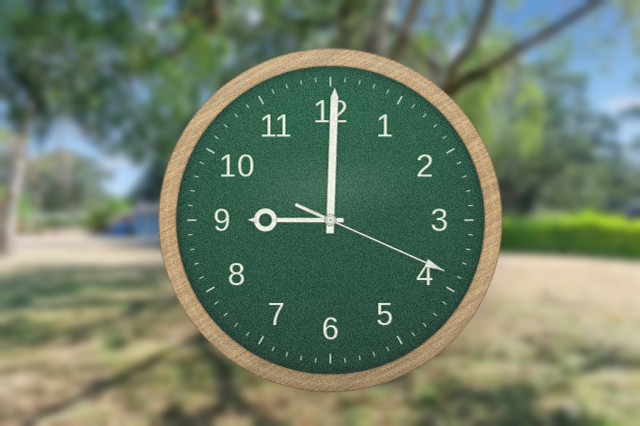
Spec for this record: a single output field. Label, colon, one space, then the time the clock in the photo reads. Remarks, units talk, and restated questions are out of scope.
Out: 9:00:19
